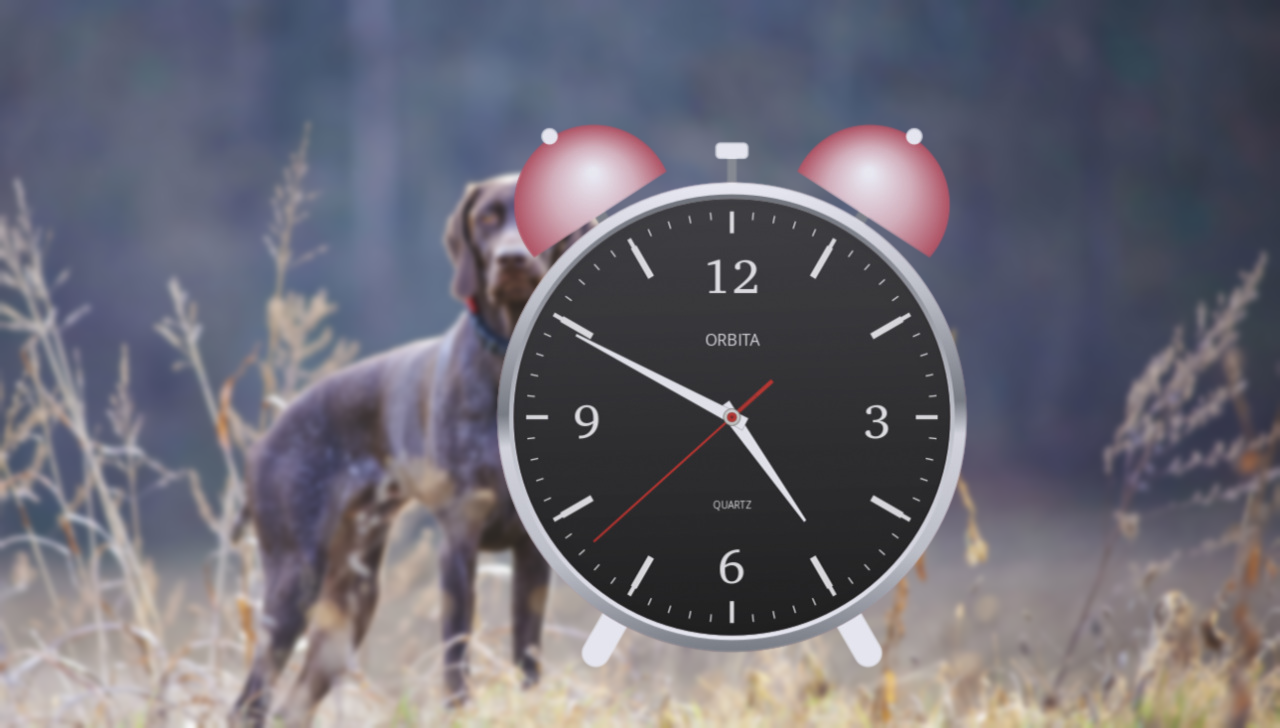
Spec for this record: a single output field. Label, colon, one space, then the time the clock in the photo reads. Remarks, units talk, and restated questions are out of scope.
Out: 4:49:38
